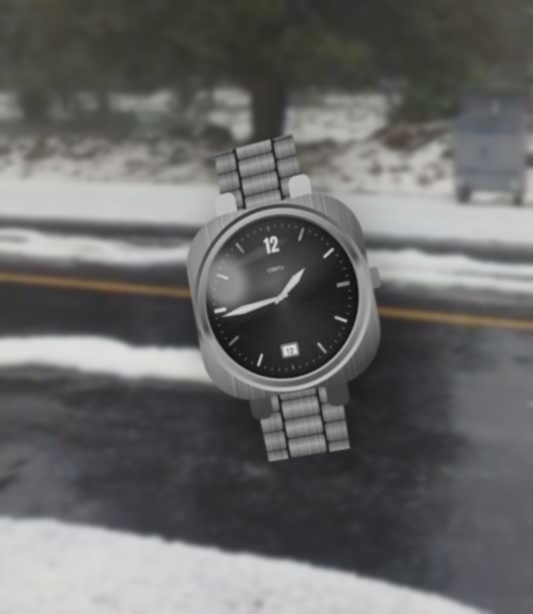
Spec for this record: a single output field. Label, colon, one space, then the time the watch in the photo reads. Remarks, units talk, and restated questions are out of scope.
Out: 1:44
